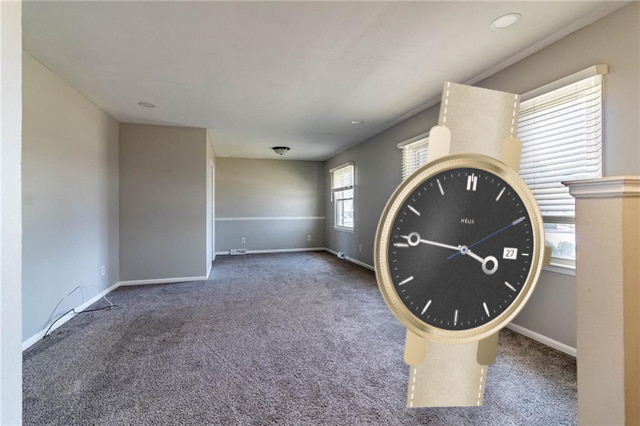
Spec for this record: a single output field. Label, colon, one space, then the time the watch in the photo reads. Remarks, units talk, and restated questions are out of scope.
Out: 3:46:10
